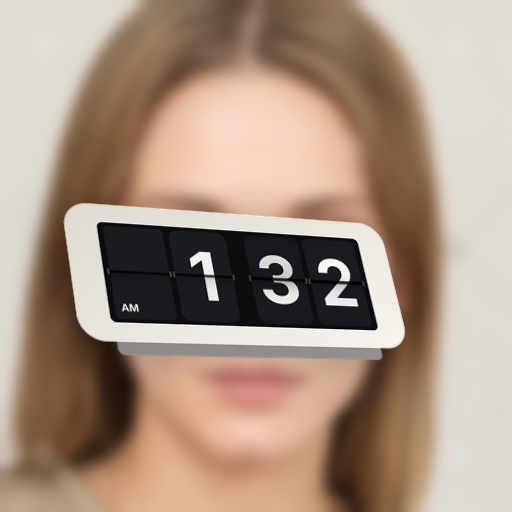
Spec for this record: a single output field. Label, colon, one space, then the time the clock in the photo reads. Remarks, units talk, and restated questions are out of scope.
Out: 1:32
